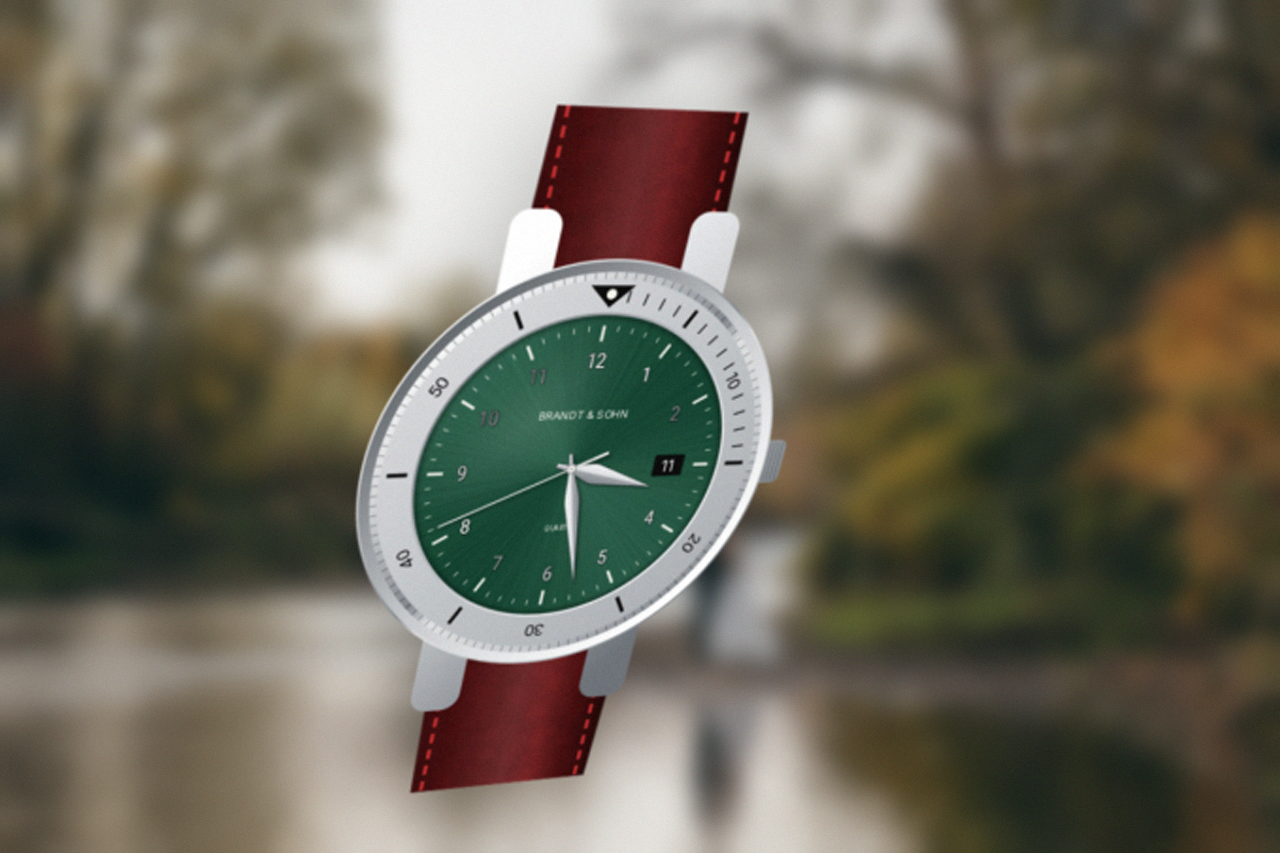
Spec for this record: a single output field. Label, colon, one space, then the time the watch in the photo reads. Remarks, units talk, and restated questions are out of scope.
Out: 3:27:41
